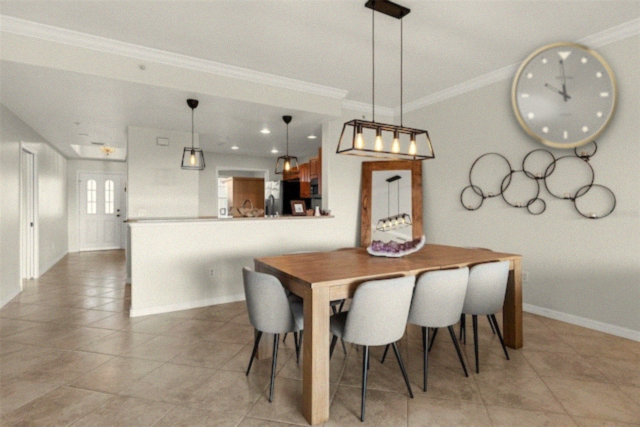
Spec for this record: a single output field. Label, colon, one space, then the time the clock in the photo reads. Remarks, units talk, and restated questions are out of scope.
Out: 9:59
